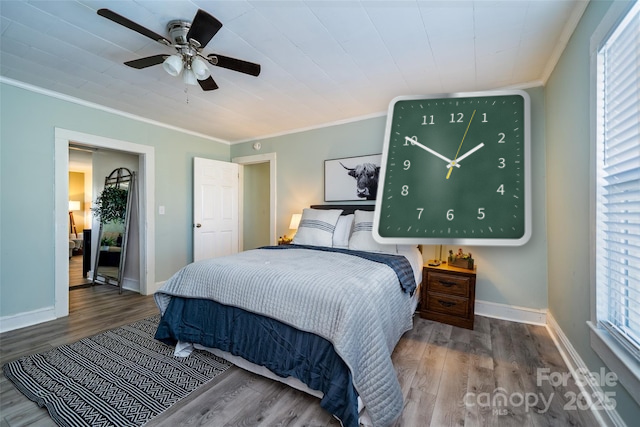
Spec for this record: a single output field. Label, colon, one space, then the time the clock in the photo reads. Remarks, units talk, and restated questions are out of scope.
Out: 1:50:03
